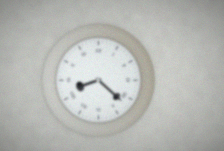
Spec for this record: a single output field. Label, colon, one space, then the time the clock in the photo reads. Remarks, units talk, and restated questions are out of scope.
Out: 8:22
